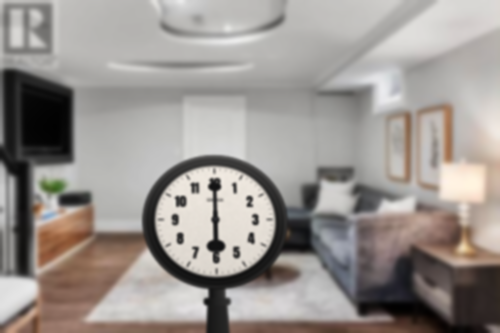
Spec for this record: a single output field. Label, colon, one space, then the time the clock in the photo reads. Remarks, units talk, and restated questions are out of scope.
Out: 6:00
